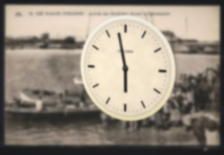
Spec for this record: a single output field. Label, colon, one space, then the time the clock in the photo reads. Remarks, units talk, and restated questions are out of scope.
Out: 5:58
